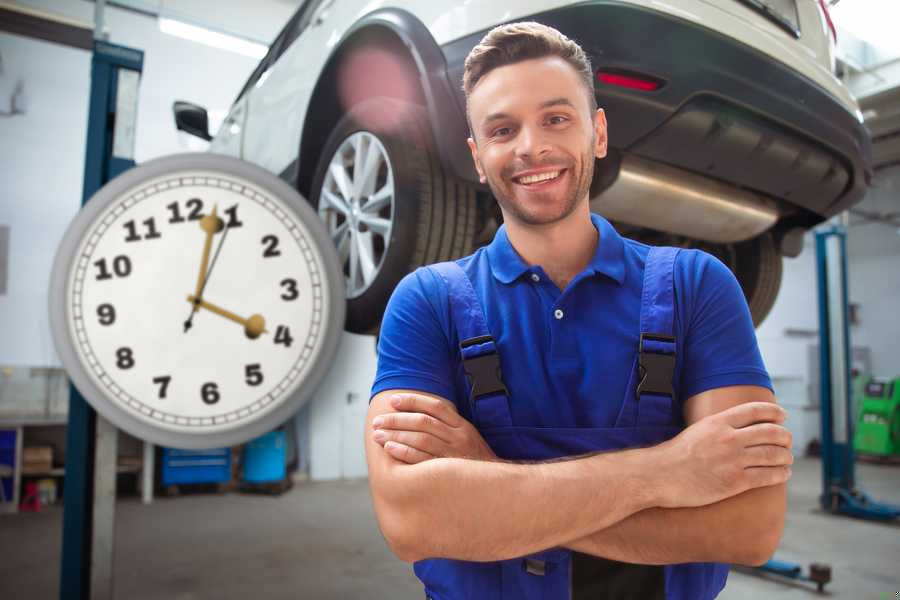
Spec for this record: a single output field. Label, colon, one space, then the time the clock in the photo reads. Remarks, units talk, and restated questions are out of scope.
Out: 4:03:05
